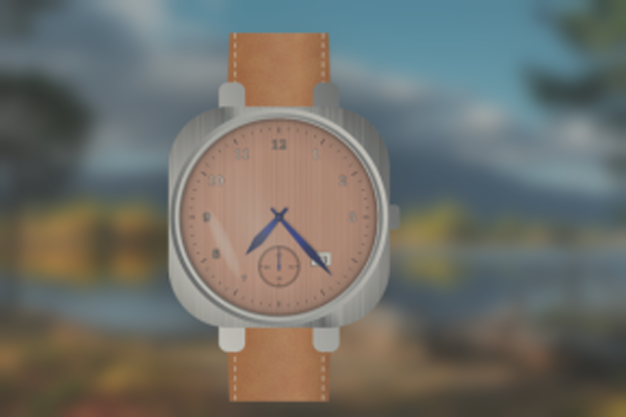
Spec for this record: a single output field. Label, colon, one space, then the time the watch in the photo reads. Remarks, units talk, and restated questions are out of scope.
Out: 7:23
